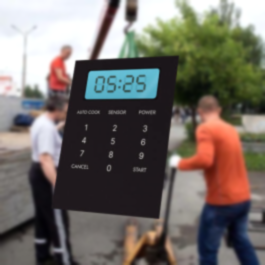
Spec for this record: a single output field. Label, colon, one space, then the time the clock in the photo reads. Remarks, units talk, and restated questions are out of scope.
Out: 5:25
